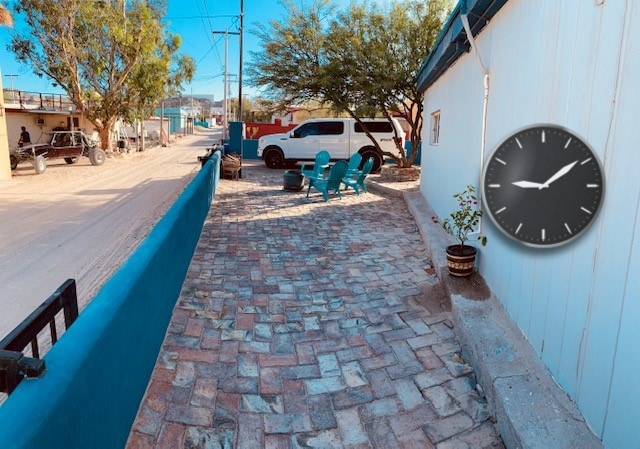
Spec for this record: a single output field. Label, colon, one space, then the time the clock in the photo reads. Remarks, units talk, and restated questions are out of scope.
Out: 9:09
